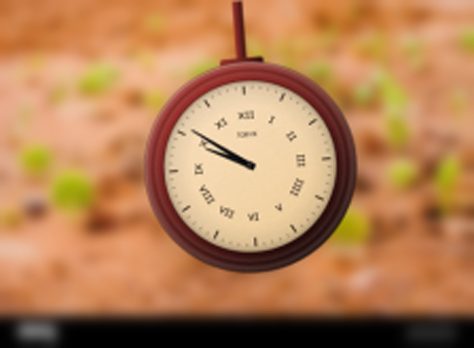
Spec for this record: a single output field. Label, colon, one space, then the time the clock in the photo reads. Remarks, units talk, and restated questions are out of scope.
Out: 9:51
